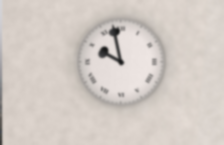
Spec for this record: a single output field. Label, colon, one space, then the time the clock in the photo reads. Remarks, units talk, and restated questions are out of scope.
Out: 9:58
